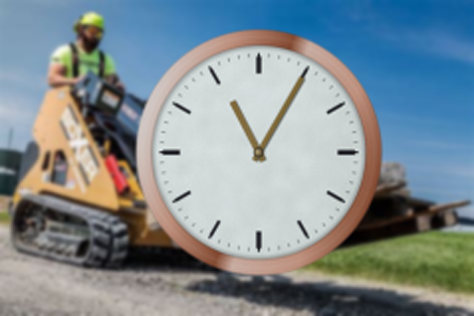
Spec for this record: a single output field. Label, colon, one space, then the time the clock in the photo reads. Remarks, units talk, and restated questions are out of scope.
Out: 11:05
